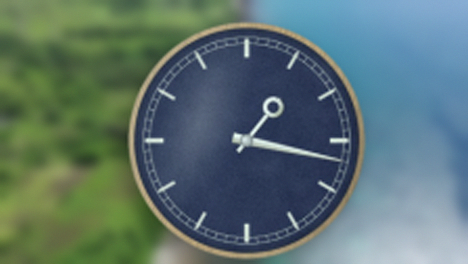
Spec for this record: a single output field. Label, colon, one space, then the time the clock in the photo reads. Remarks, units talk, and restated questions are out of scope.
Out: 1:17
